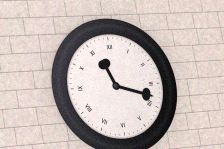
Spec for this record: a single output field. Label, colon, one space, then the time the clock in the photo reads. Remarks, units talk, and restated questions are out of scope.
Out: 11:18
